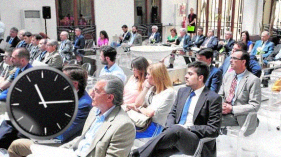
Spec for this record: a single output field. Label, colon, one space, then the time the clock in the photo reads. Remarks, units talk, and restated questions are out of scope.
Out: 11:15
